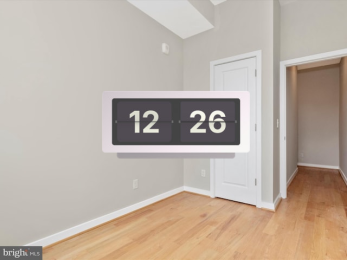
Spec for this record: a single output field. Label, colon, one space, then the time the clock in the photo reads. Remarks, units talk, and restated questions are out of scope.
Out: 12:26
